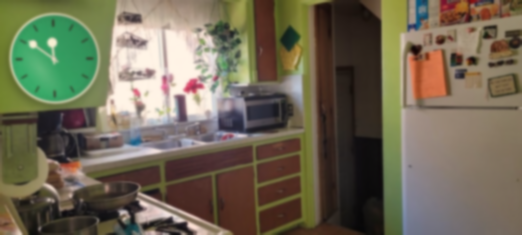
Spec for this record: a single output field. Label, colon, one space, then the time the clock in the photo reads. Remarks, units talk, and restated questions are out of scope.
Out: 11:51
